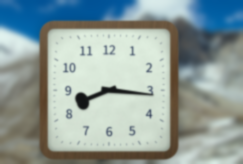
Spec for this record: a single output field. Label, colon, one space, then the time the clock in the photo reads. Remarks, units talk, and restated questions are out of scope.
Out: 8:16
